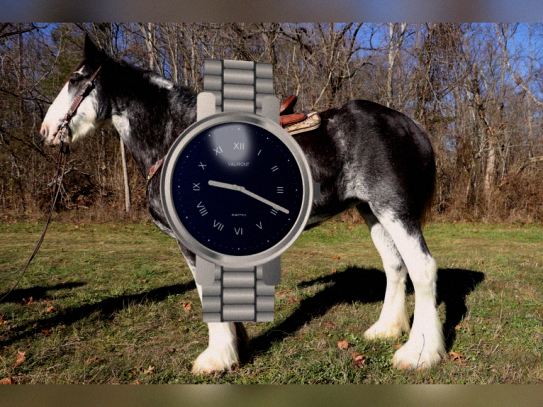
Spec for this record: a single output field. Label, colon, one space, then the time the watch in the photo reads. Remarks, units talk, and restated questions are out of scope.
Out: 9:19
